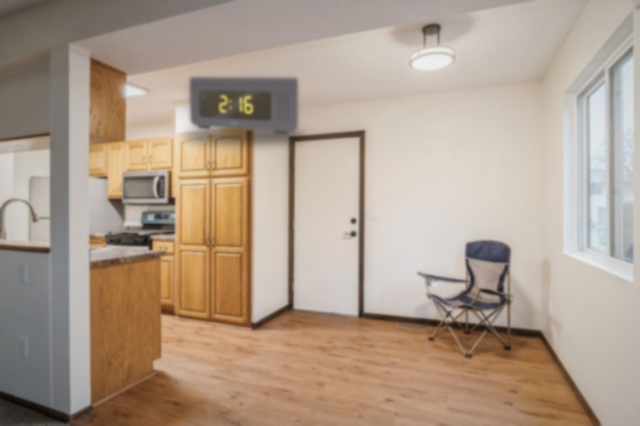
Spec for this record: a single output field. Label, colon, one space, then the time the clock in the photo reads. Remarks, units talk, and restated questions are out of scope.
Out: 2:16
